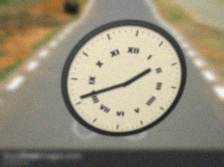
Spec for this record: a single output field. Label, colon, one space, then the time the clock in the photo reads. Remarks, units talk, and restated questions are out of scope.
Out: 1:41
